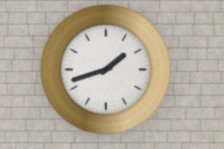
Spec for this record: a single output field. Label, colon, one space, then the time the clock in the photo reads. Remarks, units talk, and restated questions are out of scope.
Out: 1:42
